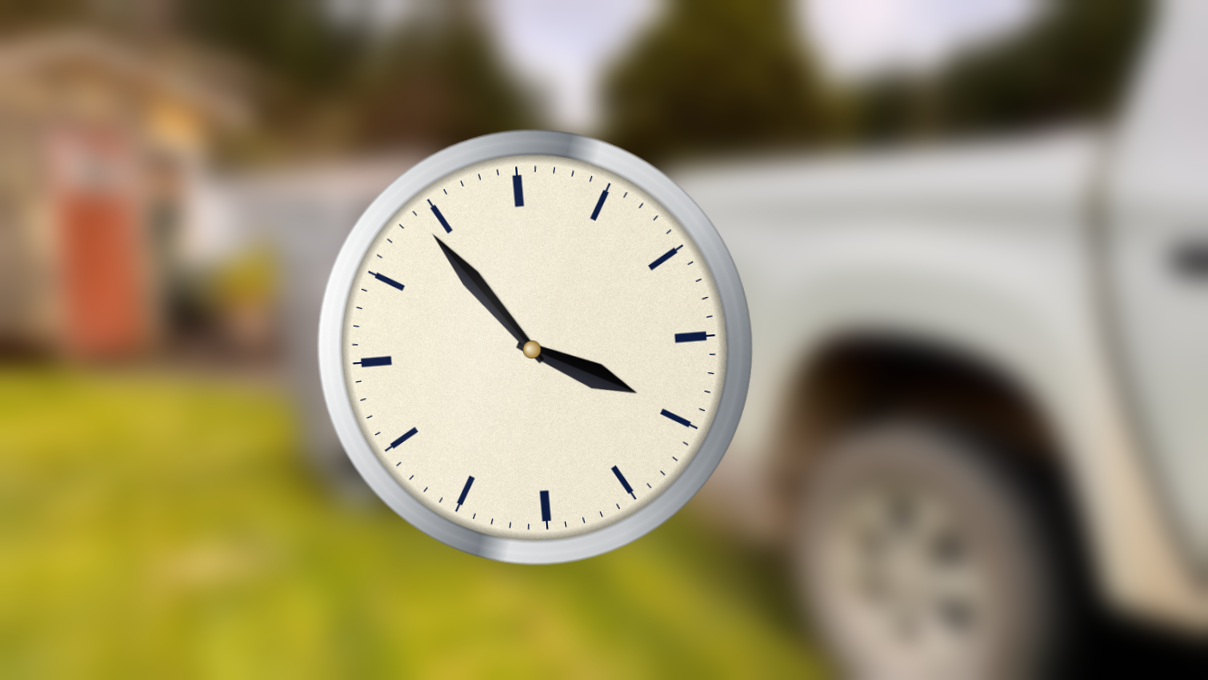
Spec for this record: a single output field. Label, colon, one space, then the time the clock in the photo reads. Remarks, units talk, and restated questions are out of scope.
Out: 3:54
